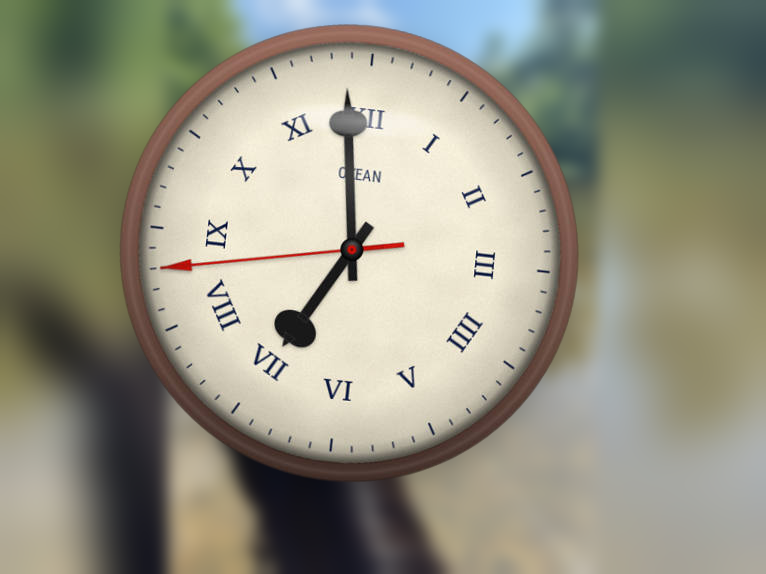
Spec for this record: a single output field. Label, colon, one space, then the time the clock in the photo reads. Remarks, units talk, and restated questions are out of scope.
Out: 6:58:43
